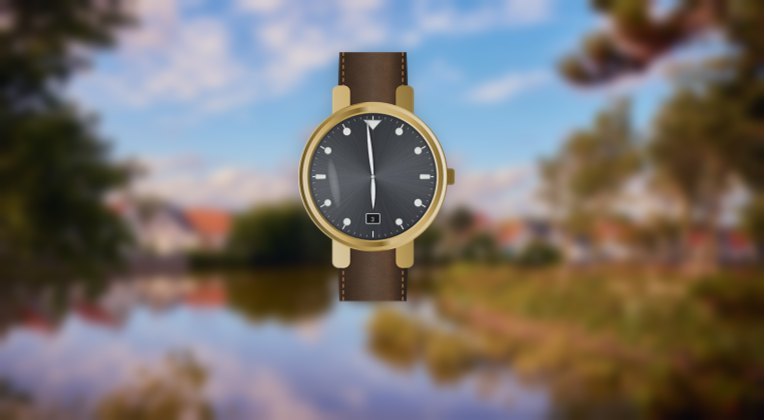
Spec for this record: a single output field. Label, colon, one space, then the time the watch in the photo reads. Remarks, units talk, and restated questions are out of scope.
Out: 5:59
